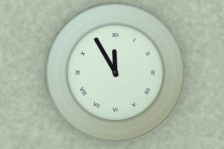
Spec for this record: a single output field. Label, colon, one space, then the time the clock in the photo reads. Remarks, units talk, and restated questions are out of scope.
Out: 11:55
